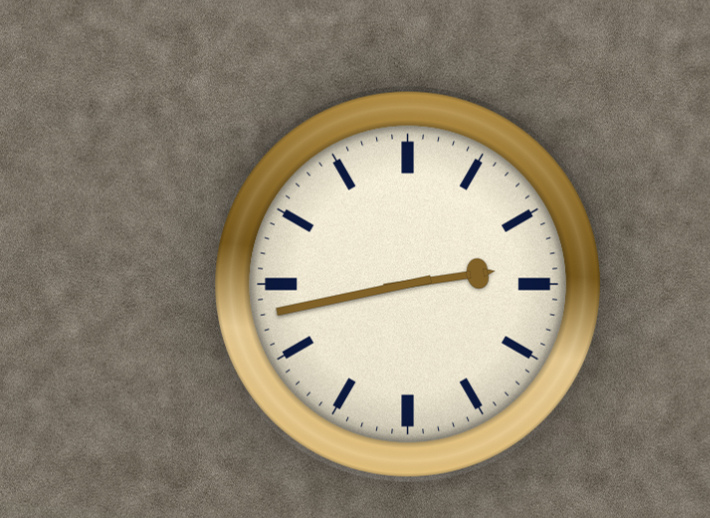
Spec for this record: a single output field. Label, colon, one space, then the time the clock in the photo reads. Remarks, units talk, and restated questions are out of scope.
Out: 2:43
